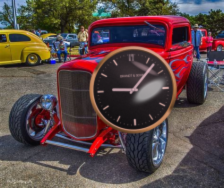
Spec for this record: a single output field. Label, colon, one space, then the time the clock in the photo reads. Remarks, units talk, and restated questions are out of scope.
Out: 9:07
